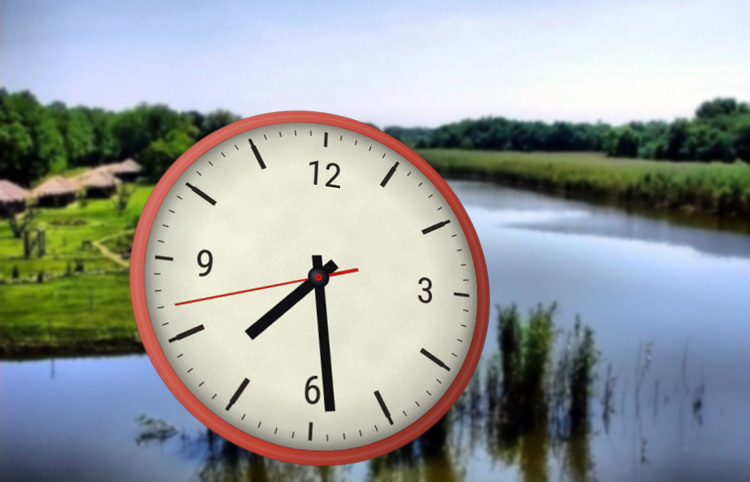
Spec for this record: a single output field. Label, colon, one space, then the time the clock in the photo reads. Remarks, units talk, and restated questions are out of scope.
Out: 7:28:42
